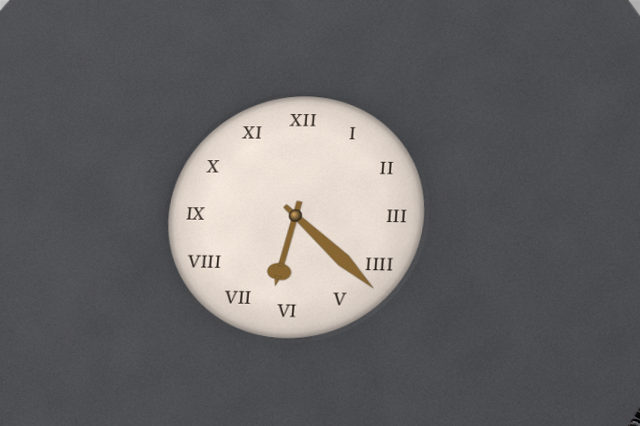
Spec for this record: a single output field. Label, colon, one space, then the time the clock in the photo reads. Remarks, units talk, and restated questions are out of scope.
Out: 6:22
